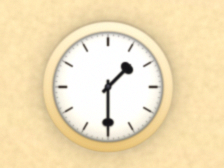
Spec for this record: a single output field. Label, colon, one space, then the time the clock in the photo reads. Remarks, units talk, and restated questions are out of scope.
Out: 1:30
